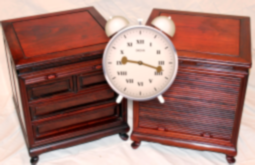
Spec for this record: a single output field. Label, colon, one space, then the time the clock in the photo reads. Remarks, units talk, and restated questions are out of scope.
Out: 9:18
